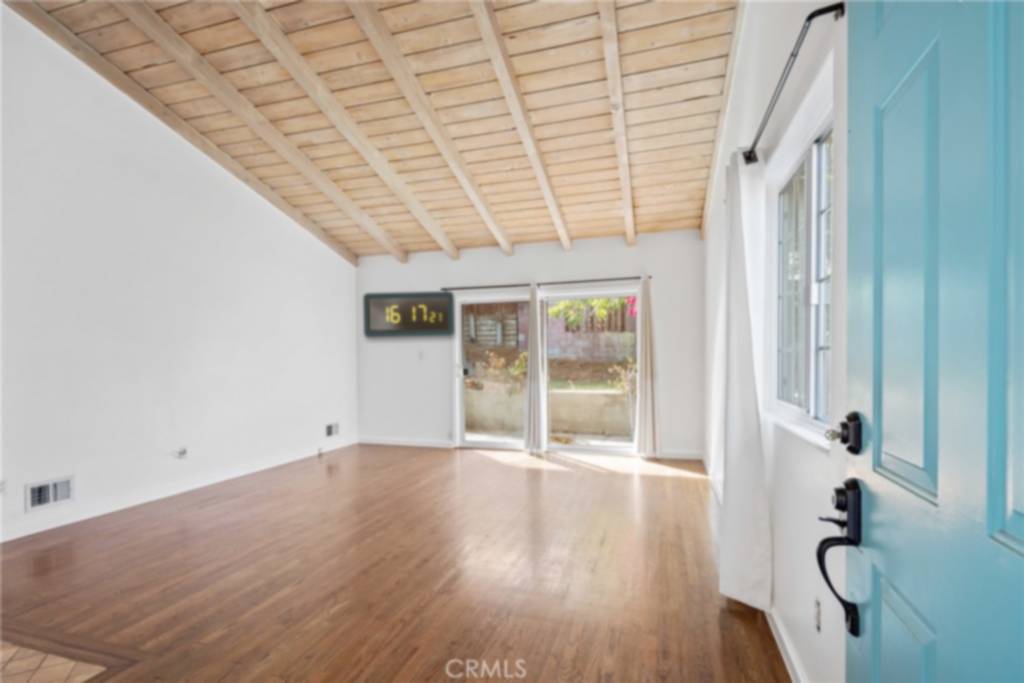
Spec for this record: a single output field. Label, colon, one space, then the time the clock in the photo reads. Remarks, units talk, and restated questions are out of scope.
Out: 16:17
